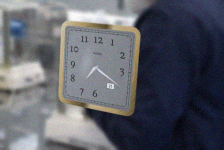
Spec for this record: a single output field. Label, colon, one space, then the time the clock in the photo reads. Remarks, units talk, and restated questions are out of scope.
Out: 7:20
